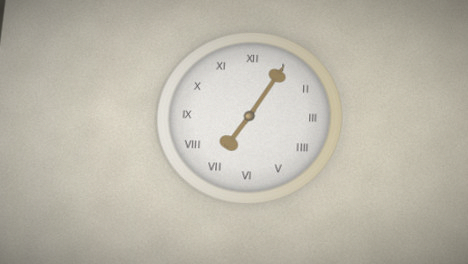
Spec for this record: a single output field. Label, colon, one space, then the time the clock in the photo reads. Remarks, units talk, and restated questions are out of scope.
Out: 7:05
